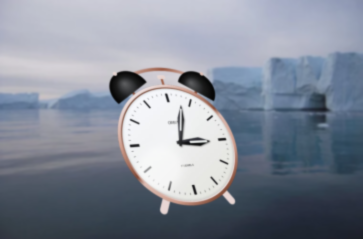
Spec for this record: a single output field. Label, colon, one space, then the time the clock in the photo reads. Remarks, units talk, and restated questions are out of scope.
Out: 3:03
